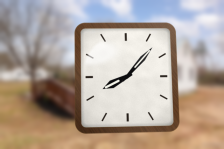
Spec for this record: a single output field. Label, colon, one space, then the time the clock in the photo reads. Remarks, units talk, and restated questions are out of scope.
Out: 8:07
